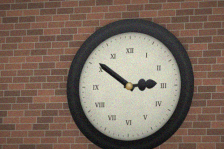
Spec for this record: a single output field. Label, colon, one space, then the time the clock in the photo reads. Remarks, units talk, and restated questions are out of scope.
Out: 2:51
